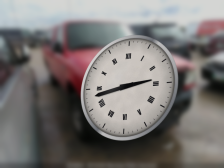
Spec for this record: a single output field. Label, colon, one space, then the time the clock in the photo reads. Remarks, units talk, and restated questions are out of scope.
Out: 2:43
